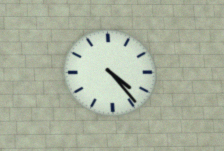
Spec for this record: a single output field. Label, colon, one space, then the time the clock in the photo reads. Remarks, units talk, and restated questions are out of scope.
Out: 4:24
